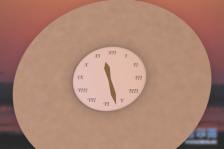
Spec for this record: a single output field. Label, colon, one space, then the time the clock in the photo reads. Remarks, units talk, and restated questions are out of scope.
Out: 11:27
